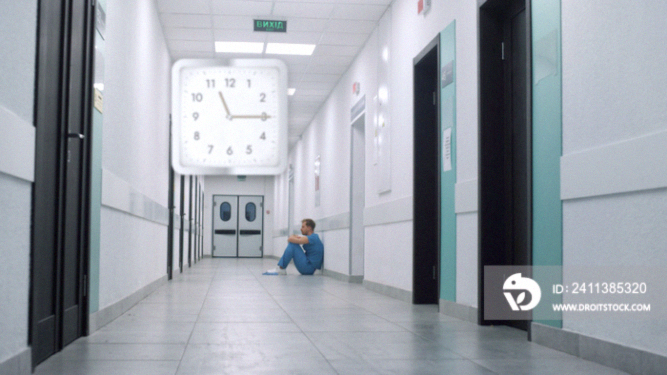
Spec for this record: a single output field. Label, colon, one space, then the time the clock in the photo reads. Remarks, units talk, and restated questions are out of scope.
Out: 11:15
